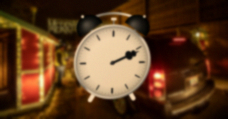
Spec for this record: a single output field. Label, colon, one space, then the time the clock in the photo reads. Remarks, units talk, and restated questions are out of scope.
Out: 2:11
